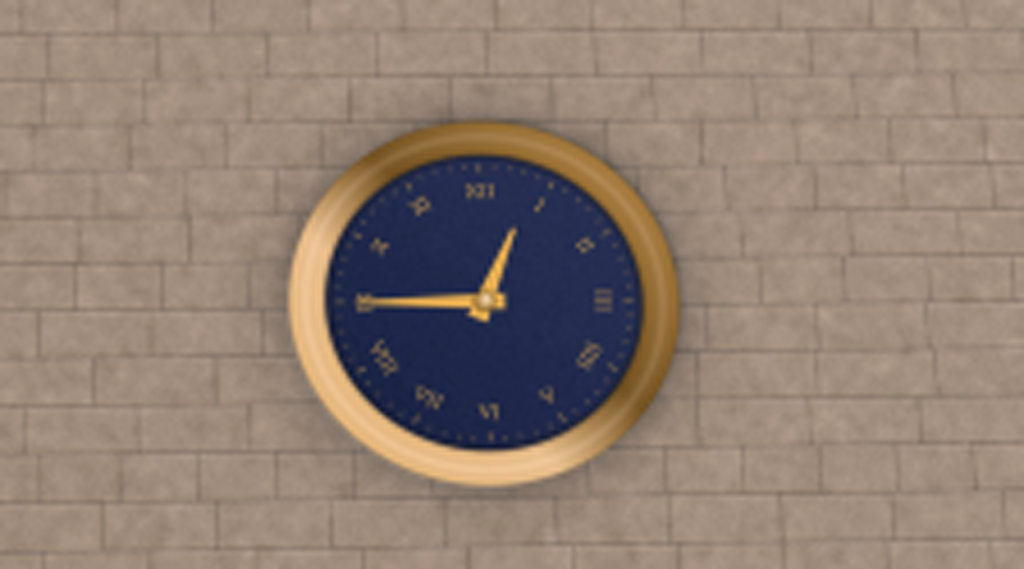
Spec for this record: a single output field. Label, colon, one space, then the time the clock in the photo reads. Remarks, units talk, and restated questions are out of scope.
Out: 12:45
